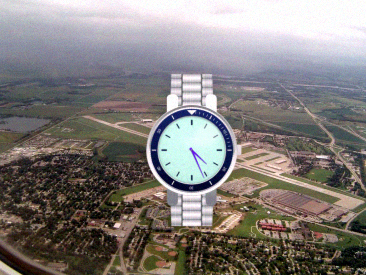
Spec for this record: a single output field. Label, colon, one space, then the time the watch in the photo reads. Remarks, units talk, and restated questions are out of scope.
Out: 4:26
